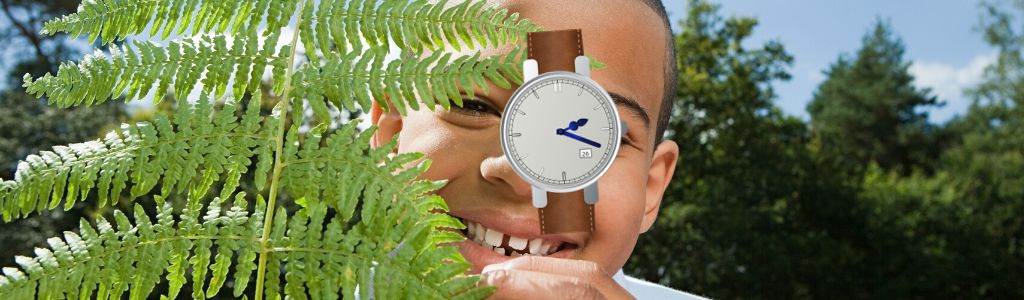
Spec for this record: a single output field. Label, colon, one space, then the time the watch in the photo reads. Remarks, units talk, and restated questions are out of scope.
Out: 2:19
